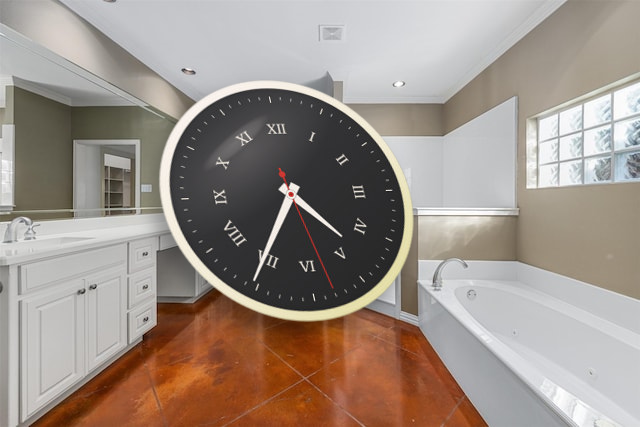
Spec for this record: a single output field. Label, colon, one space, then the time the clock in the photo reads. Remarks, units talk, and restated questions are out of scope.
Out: 4:35:28
